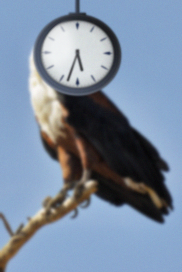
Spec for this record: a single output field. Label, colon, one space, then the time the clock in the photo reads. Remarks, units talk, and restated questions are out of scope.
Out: 5:33
